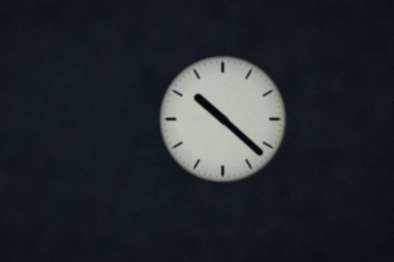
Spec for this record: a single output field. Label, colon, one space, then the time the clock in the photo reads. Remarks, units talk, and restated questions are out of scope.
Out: 10:22
